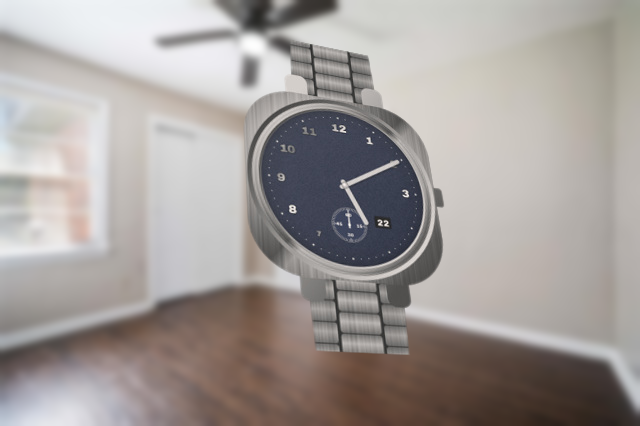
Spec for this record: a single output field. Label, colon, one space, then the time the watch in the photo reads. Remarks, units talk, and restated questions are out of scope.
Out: 5:10
